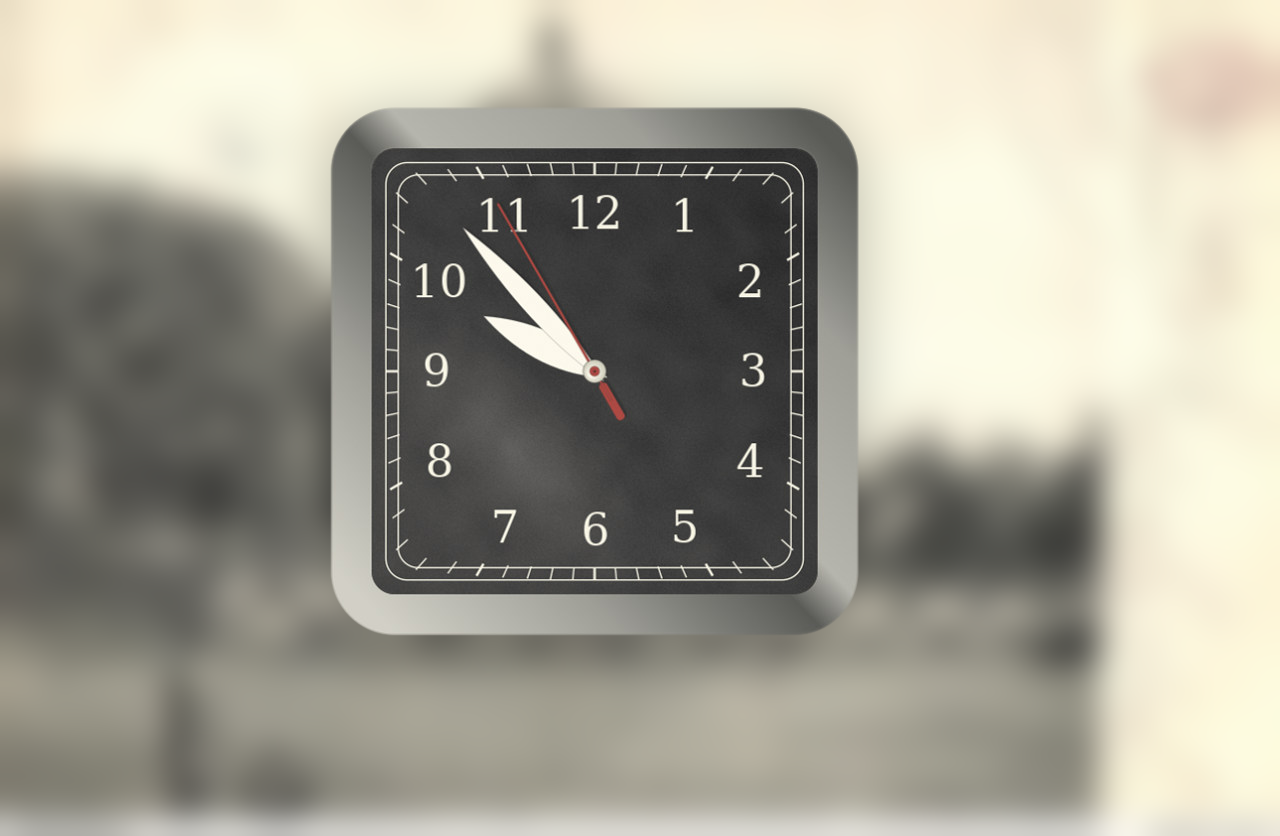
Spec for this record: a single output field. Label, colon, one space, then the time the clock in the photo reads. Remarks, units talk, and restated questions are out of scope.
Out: 9:52:55
